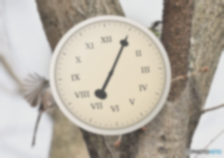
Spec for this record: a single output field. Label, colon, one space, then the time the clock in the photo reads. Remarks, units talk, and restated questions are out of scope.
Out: 7:05
